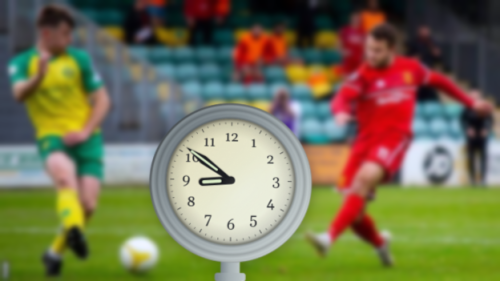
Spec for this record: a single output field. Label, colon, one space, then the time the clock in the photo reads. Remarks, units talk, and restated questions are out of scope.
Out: 8:51
